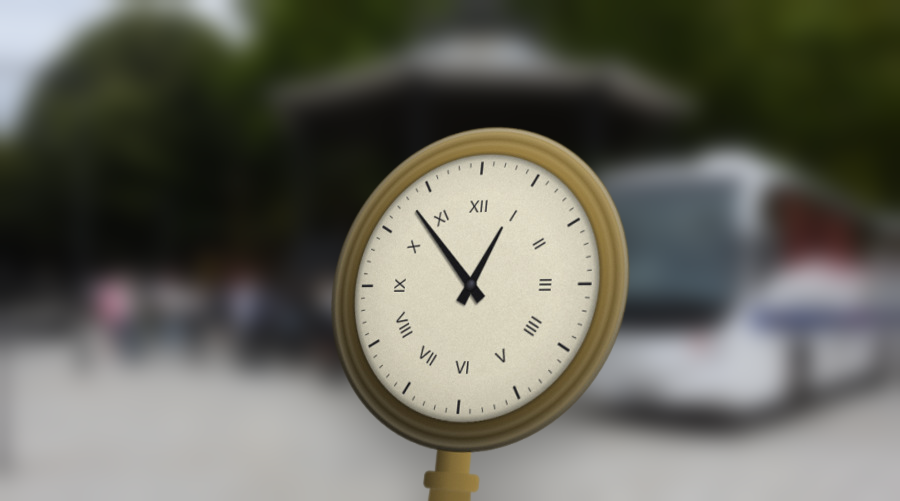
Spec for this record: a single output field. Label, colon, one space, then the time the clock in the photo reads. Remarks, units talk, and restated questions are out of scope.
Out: 12:53
